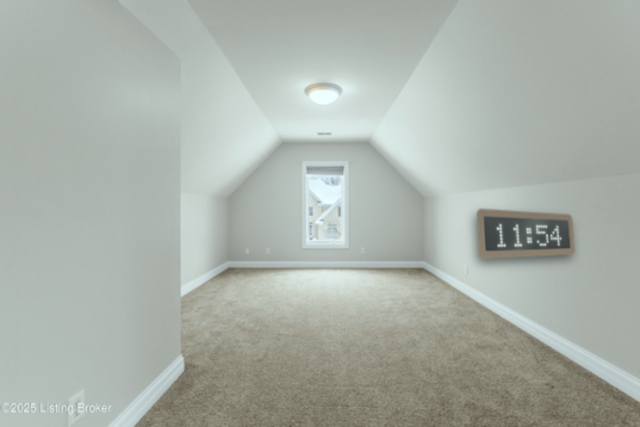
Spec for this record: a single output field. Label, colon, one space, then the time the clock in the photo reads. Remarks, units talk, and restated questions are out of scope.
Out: 11:54
